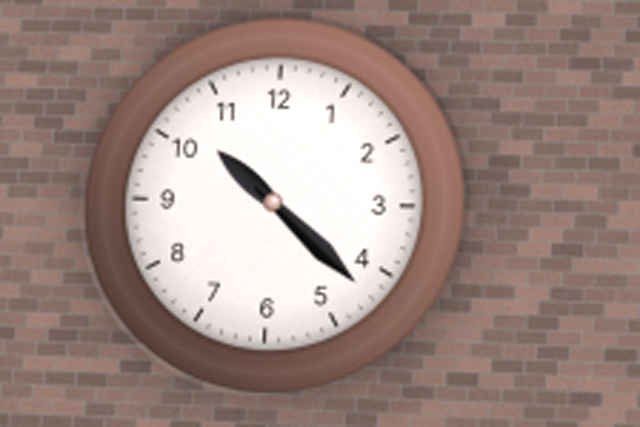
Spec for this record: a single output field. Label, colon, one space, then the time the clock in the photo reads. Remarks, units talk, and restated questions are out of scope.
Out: 10:22
